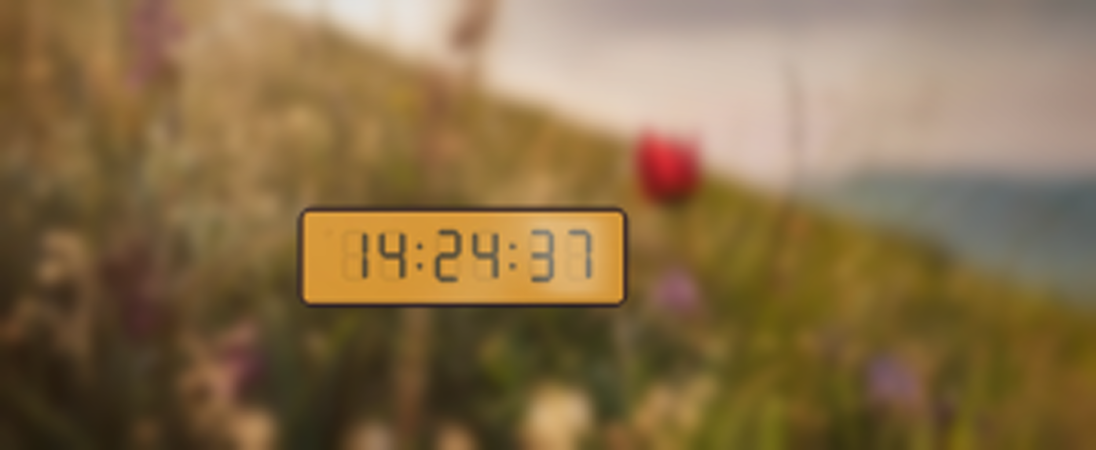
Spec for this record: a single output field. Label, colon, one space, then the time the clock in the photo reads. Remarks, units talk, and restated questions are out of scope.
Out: 14:24:37
